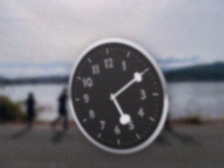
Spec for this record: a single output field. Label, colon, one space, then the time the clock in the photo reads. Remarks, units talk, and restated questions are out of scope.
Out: 5:10
